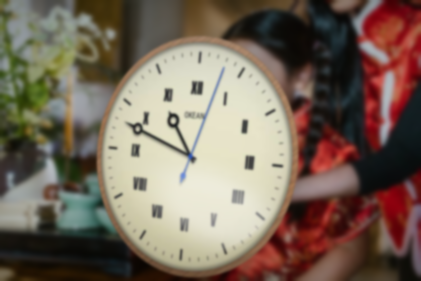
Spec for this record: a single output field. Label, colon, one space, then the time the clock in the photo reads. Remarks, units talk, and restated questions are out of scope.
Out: 10:48:03
